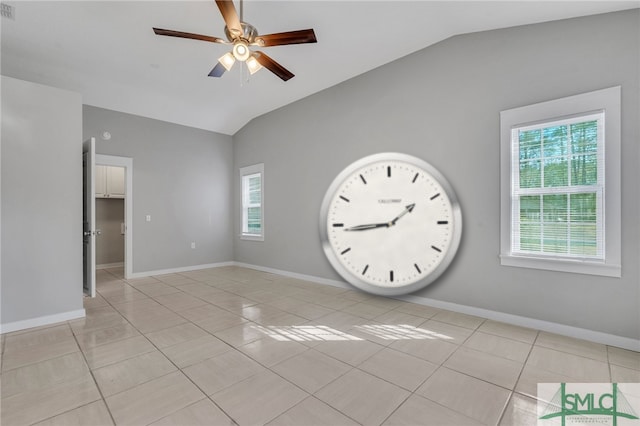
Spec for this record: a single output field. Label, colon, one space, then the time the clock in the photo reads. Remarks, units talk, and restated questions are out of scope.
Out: 1:44
